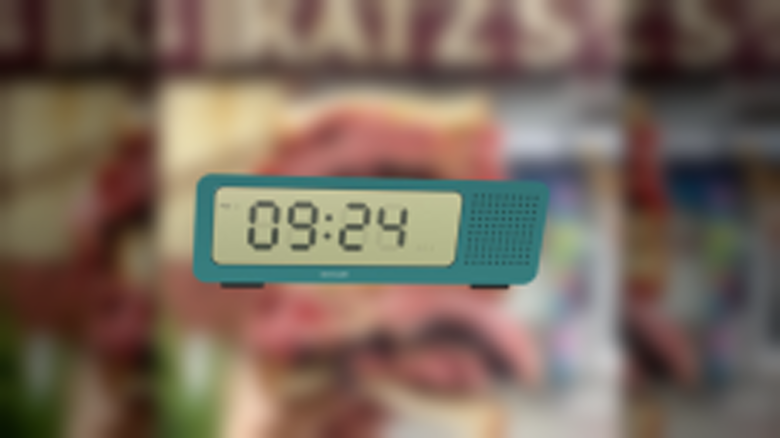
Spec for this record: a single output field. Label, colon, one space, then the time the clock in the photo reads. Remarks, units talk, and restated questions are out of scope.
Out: 9:24
